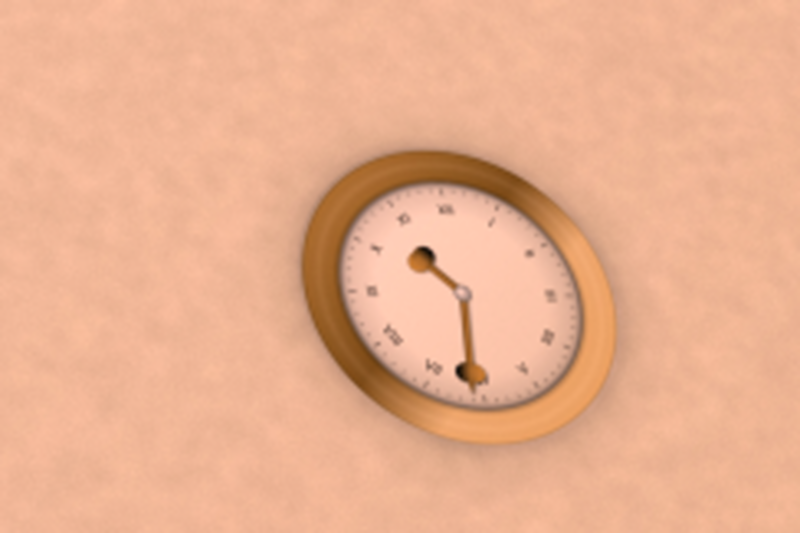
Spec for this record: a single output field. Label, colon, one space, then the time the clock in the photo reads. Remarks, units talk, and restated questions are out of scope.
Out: 10:31
